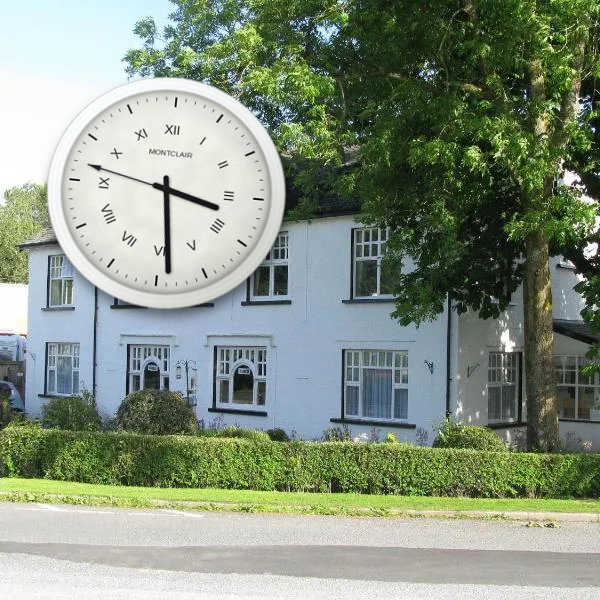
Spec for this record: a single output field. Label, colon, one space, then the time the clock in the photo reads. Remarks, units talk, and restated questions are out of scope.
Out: 3:28:47
